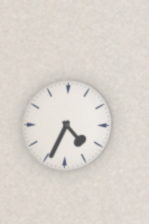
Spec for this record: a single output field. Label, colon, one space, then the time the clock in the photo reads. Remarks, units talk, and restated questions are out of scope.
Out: 4:34
